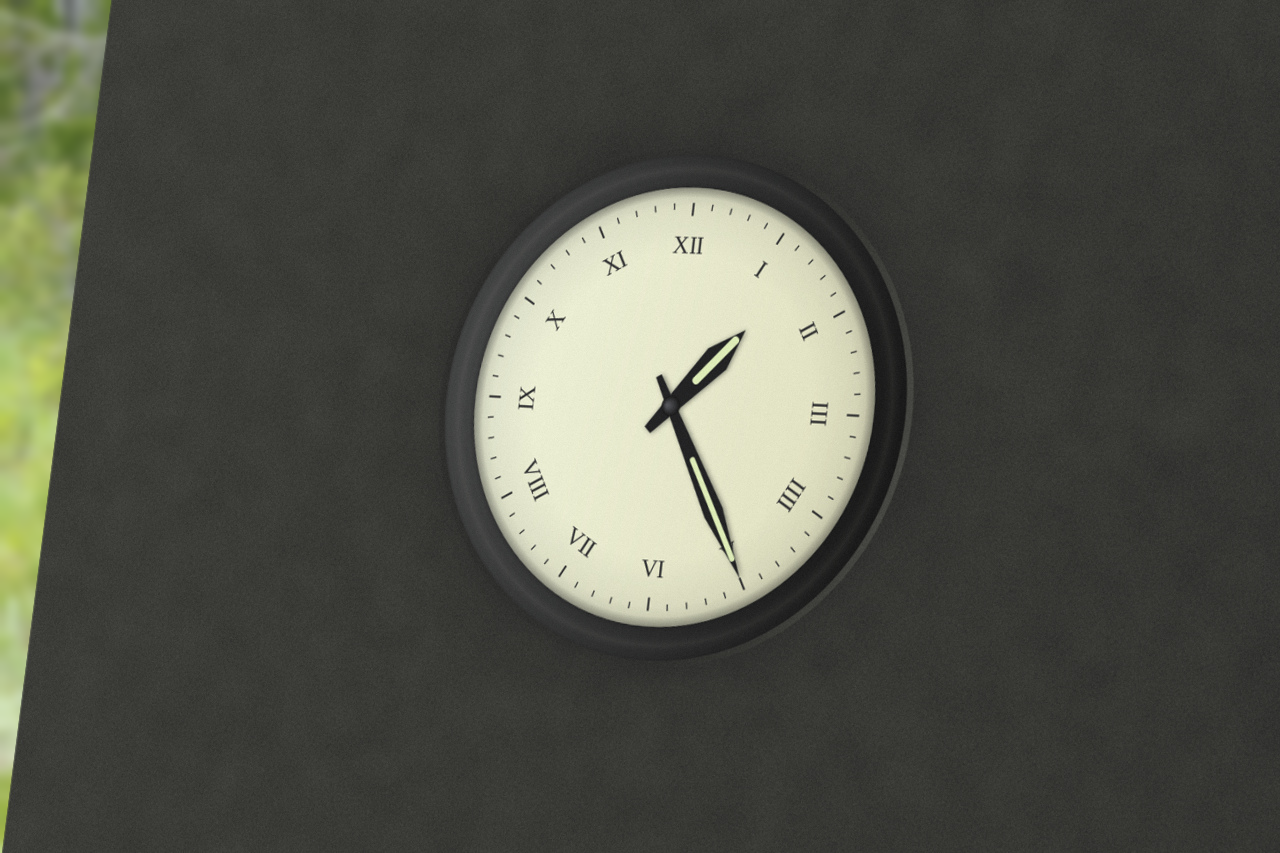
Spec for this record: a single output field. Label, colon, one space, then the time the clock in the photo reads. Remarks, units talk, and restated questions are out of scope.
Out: 1:25
